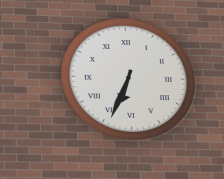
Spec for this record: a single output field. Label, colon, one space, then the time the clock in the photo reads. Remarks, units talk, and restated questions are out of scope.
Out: 6:34
